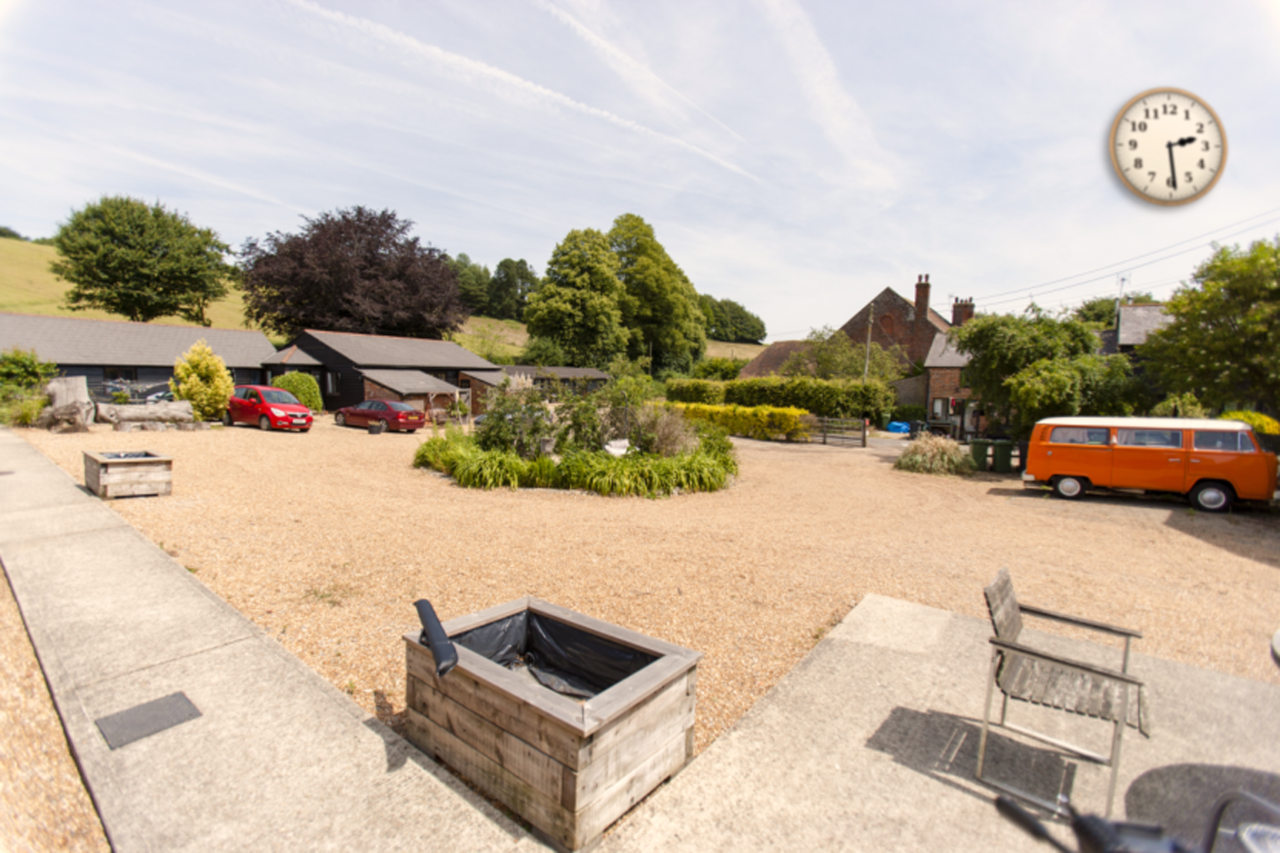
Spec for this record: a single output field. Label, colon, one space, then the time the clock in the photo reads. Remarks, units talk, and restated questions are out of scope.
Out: 2:29
